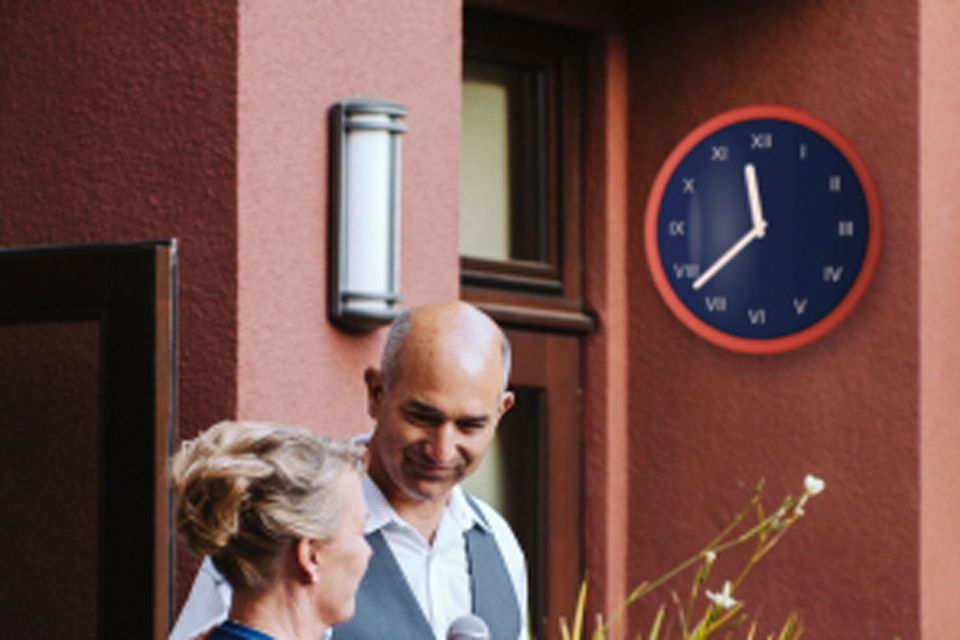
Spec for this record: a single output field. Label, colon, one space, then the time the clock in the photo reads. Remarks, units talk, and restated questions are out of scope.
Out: 11:38
